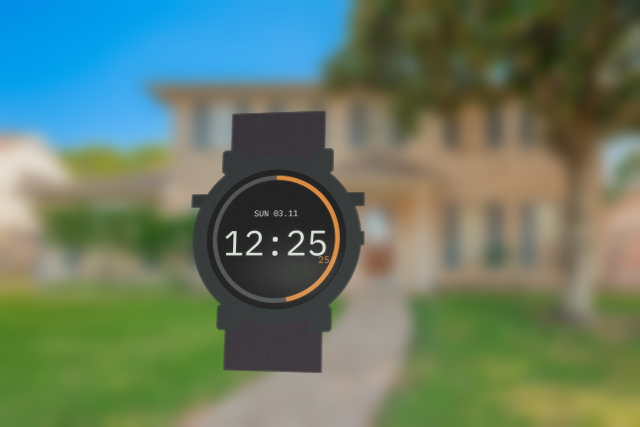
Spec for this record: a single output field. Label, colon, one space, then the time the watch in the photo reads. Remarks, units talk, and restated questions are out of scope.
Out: 12:25:25
